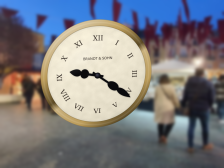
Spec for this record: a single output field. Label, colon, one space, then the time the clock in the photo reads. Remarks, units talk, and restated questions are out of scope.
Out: 9:21
